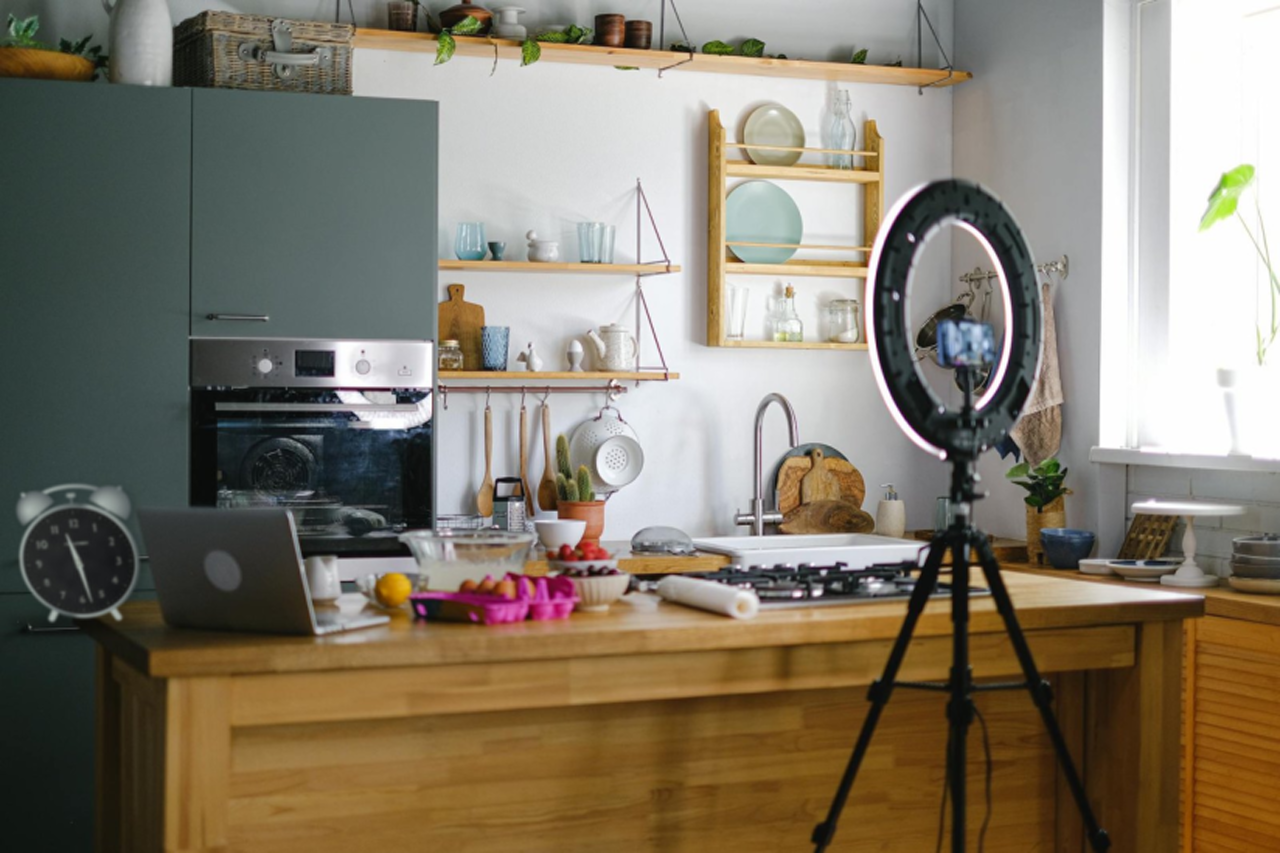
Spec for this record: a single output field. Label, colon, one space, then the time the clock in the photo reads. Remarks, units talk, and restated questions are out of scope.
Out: 11:28
